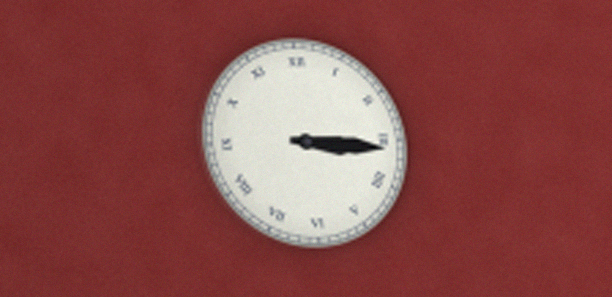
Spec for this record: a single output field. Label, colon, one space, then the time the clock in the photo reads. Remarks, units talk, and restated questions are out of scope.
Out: 3:16
